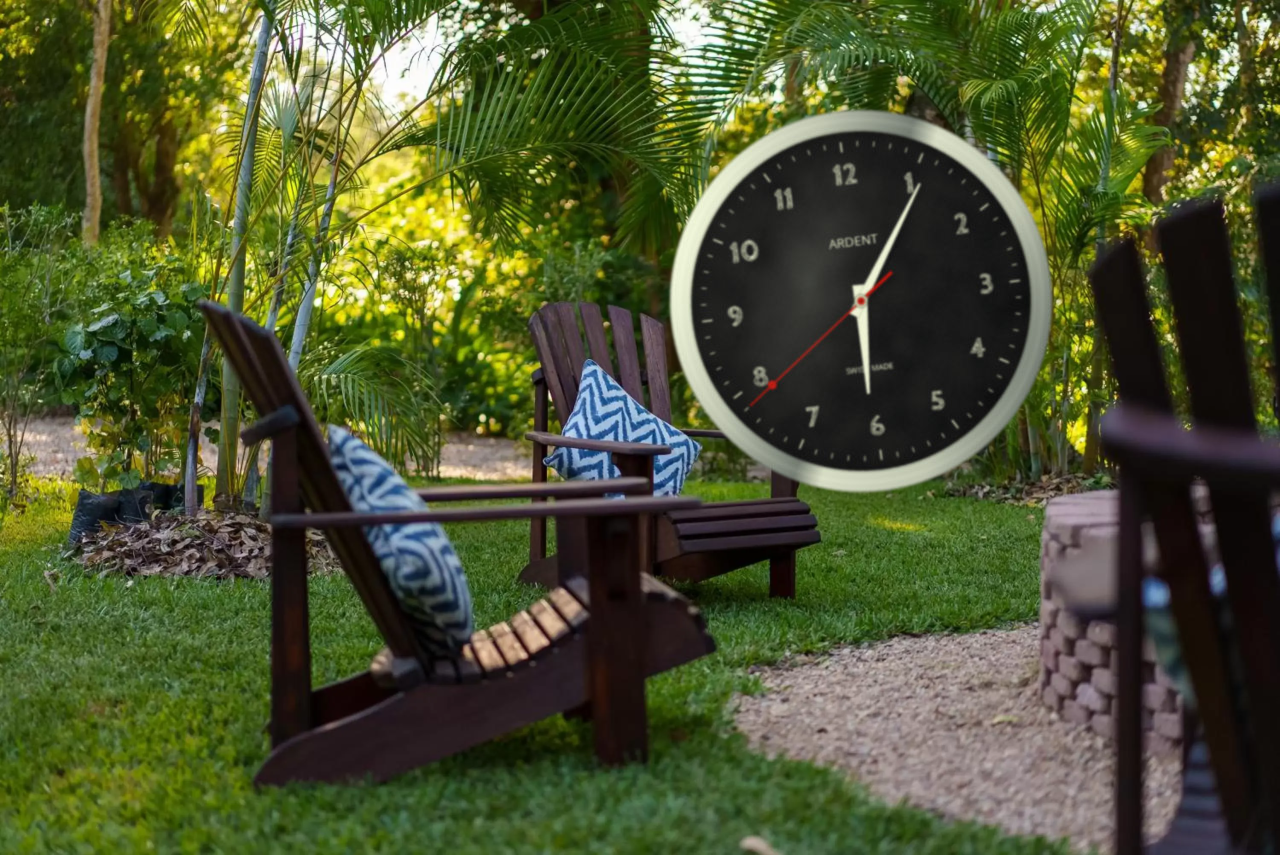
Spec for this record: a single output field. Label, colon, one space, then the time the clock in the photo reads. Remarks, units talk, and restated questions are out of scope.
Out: 6:05:39
